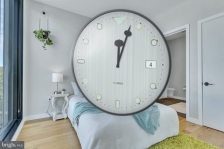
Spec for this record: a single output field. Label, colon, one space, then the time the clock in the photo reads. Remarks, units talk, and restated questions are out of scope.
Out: 12:03
